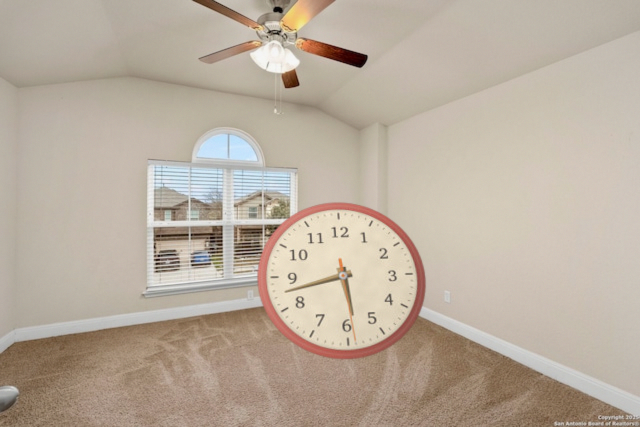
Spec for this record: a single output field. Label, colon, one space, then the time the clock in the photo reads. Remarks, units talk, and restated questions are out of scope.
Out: 5:42:29
